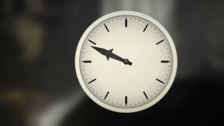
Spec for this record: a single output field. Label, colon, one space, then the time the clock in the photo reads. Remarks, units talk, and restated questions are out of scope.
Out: 9:49
